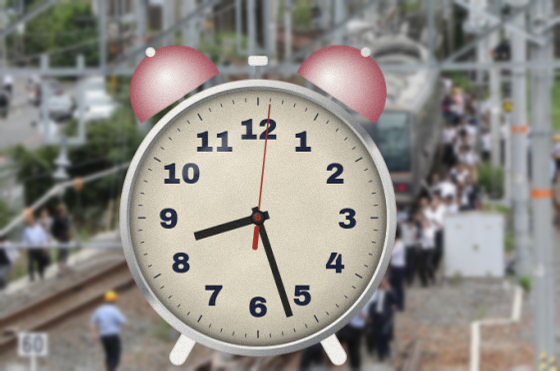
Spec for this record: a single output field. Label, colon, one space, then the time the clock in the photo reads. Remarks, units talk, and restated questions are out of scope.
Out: 8:27:01
